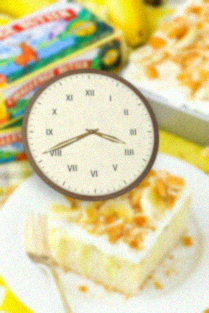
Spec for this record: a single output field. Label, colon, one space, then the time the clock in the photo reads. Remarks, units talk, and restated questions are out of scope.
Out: 3:41
